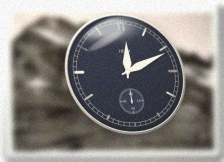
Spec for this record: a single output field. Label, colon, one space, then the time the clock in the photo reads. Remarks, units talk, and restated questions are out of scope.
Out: 12:11
